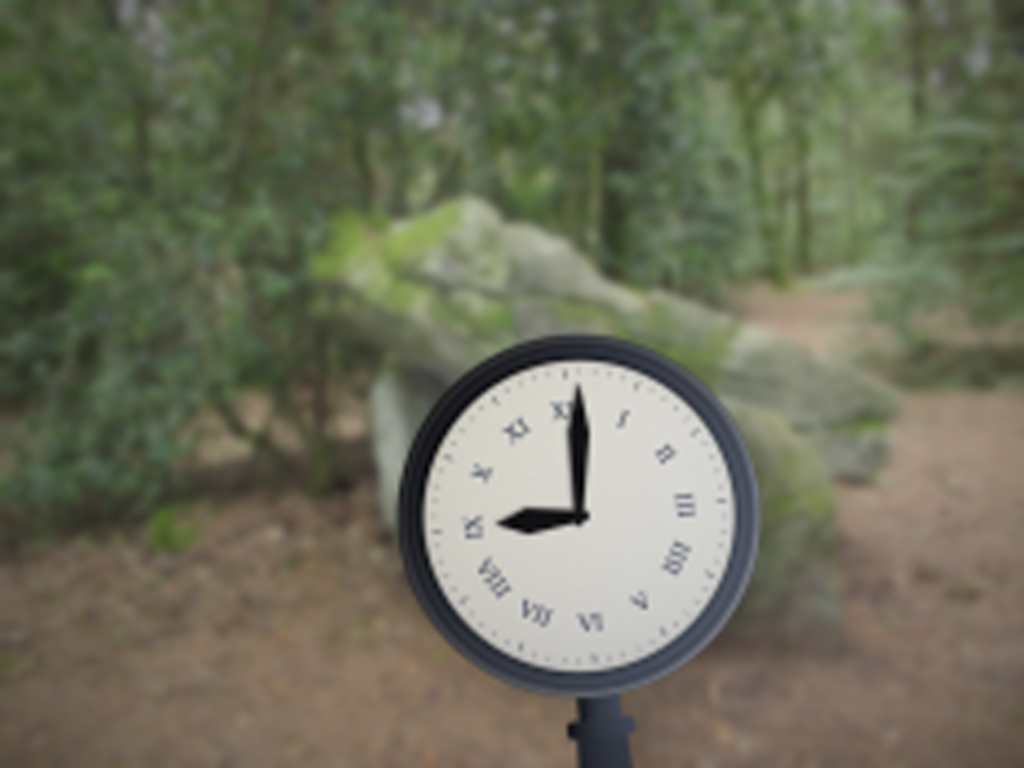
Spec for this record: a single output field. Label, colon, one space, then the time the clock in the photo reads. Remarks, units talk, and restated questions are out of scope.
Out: 9:01
